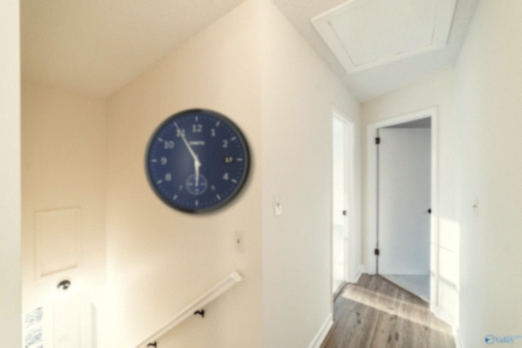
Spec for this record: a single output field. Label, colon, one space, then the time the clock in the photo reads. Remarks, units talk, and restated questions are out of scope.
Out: 5:55
